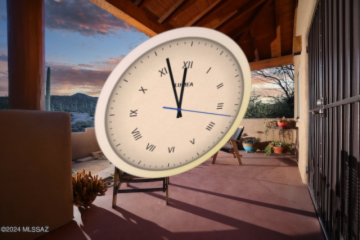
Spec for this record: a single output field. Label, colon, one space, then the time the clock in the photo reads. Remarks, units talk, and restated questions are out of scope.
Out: 11:56:17
